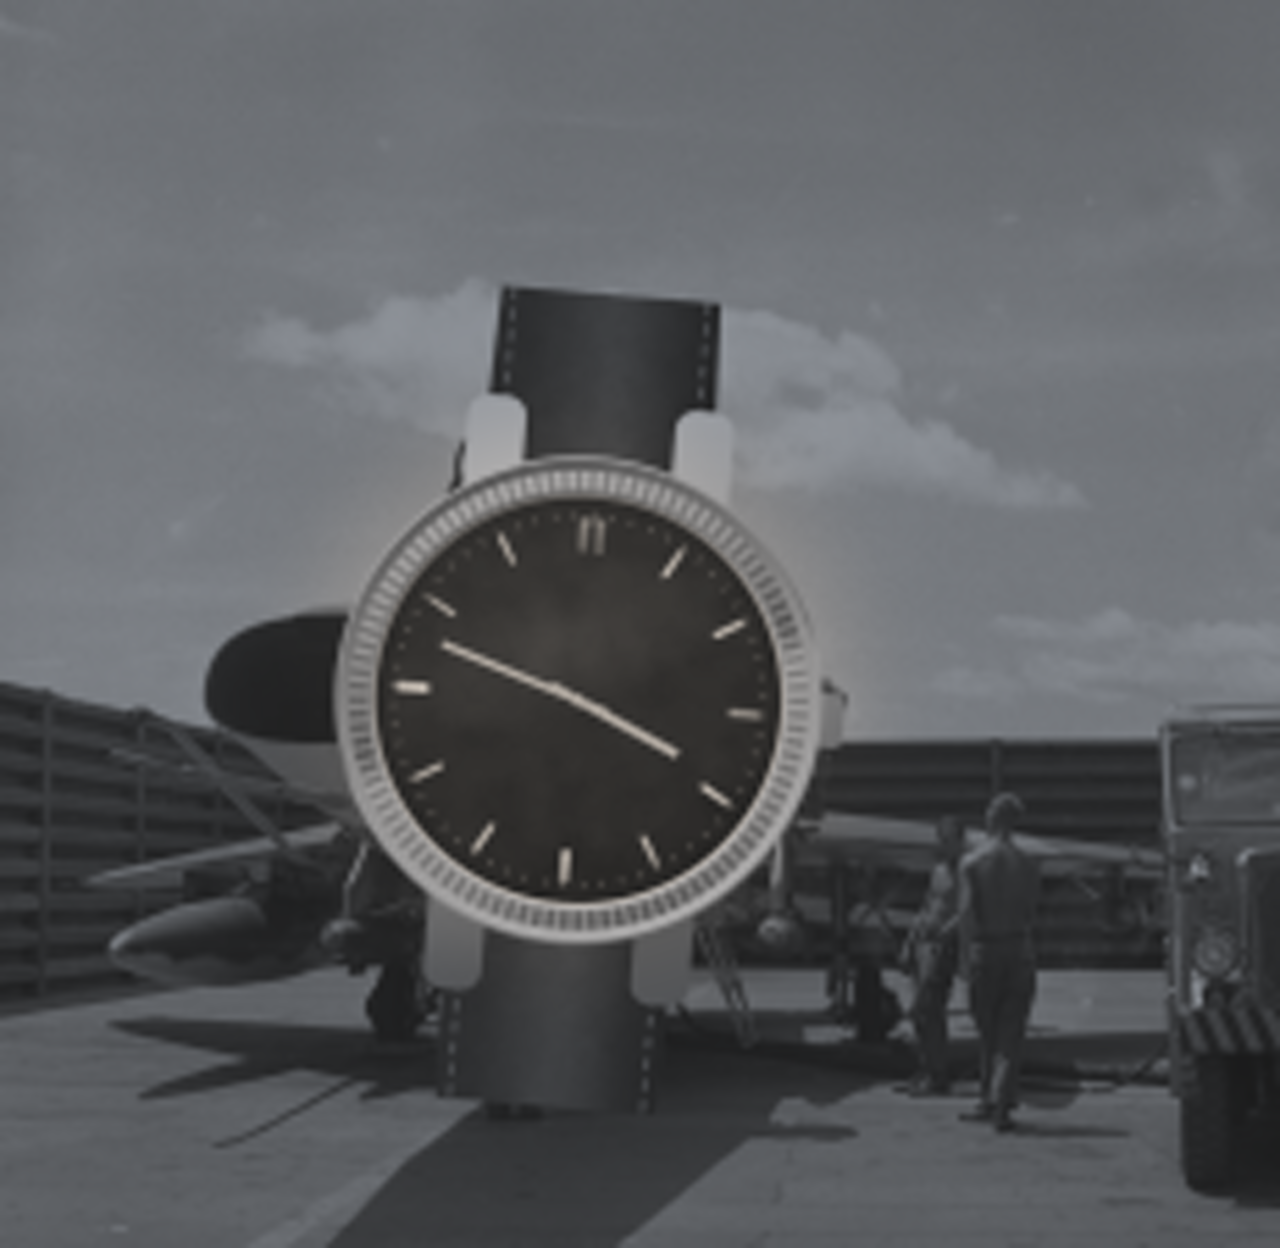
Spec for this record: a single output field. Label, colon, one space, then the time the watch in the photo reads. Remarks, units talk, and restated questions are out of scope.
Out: 3:48
